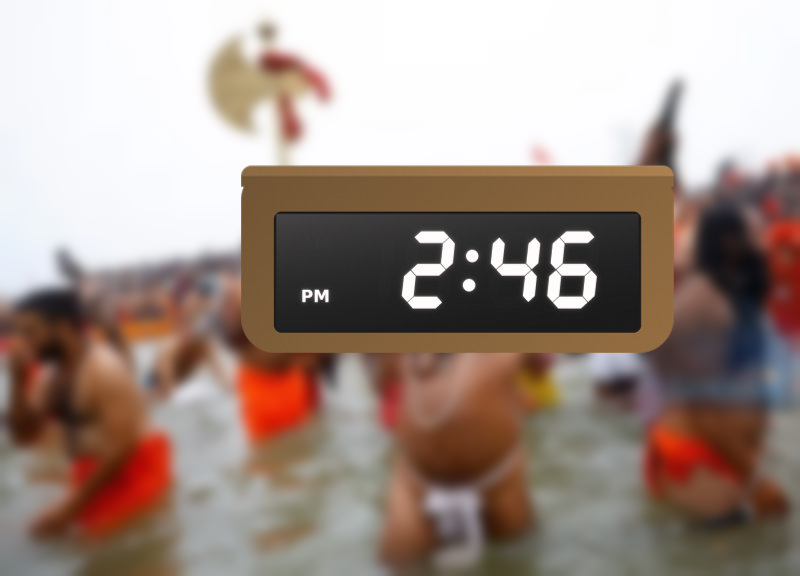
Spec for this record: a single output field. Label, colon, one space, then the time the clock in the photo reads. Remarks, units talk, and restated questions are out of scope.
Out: 2:46
